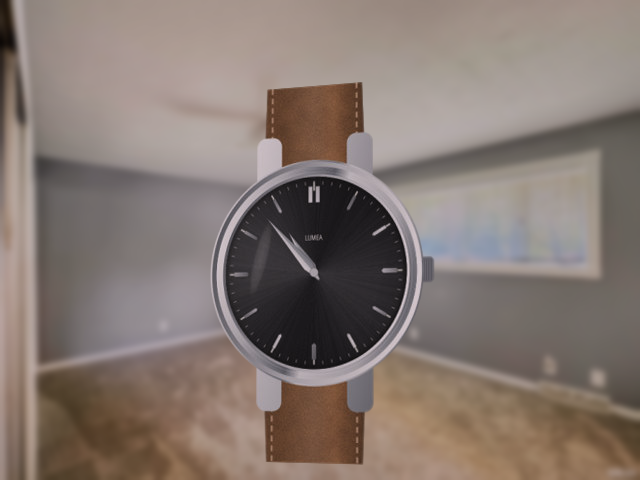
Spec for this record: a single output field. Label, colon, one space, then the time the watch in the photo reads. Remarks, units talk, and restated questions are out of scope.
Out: 10:53
